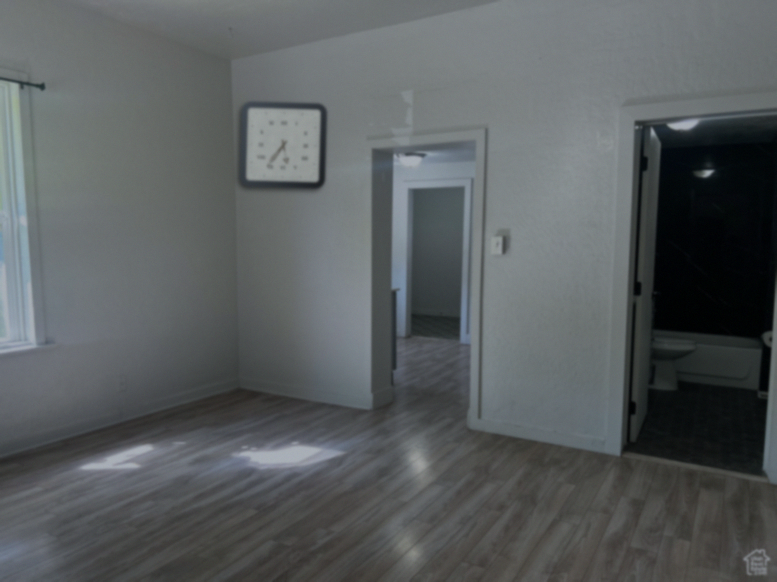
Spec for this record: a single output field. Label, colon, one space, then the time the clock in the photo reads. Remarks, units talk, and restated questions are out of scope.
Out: 5:36
